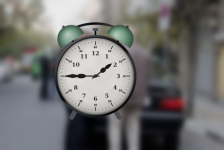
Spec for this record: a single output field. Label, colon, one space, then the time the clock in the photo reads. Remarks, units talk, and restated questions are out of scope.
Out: 1:45
